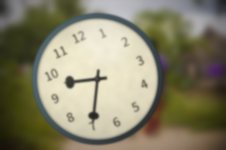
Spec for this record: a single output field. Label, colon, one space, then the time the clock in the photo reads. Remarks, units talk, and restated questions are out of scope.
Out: 9:35
